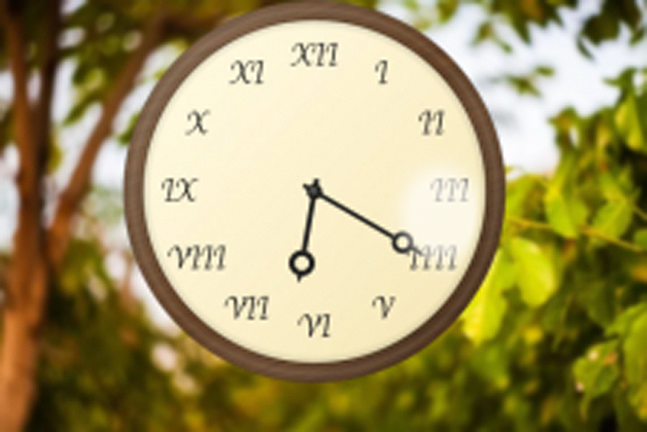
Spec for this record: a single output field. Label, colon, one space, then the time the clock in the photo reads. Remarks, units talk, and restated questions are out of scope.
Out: 6:20
